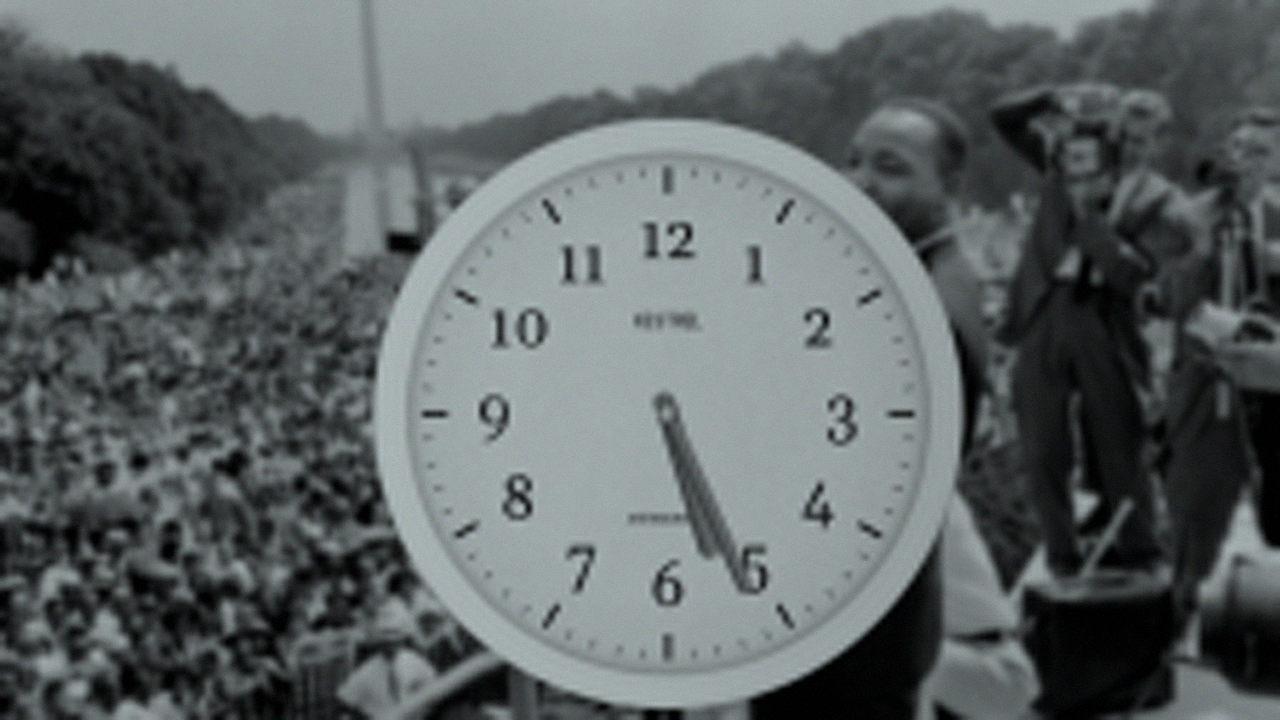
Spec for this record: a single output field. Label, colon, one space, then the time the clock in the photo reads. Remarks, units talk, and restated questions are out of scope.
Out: 5:26
